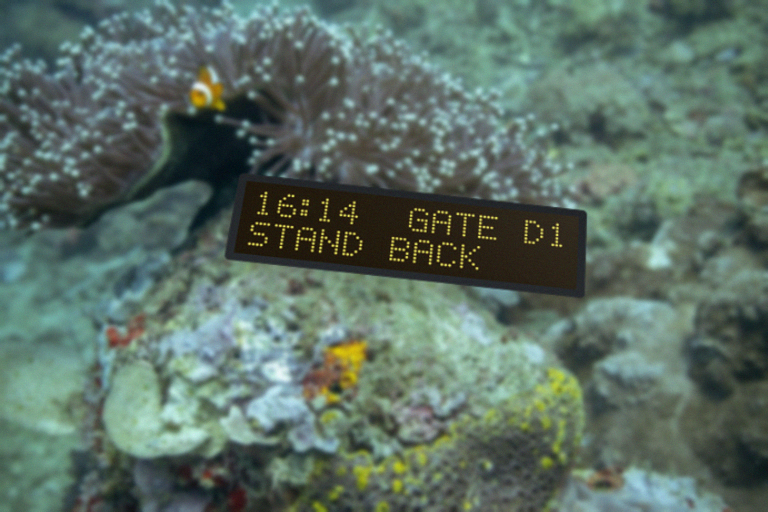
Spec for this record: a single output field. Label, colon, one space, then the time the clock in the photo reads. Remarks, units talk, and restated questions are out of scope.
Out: 16:14
